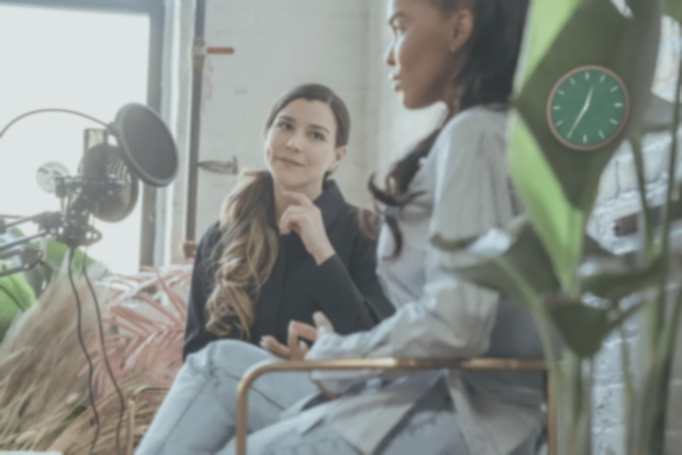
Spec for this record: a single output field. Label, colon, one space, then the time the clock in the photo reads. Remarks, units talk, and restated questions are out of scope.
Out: 12:35
